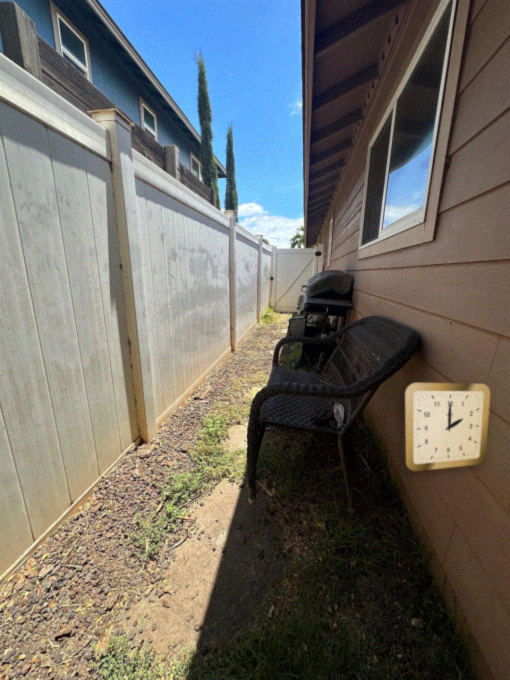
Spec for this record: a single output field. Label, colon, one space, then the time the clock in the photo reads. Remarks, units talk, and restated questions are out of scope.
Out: 2:00
